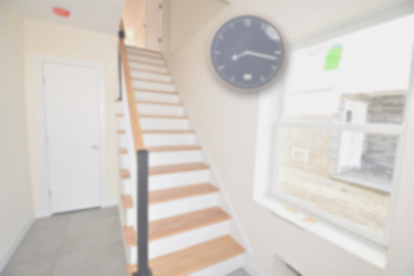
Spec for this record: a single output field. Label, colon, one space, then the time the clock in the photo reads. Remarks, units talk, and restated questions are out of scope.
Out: 8:17
